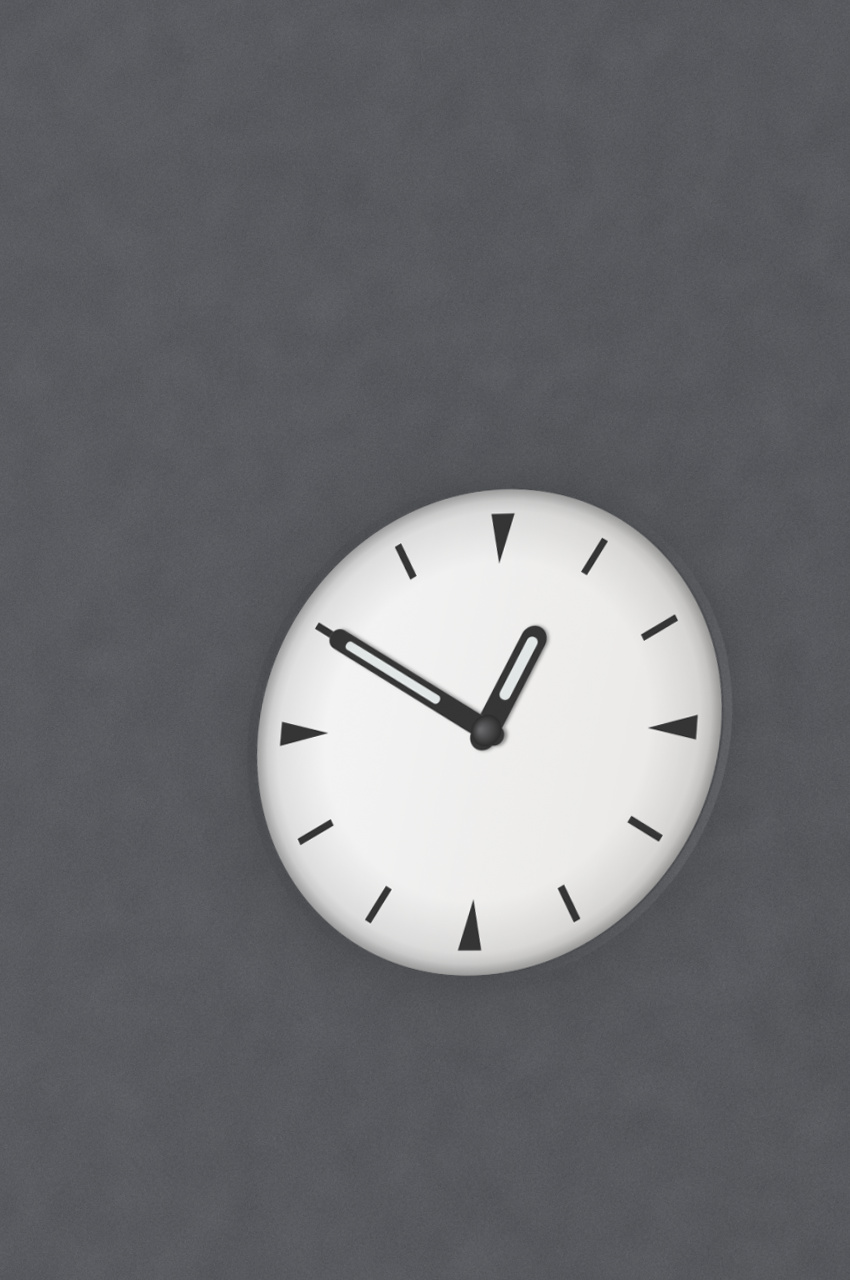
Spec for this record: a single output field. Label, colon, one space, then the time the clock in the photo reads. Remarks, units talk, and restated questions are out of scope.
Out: 12:50
